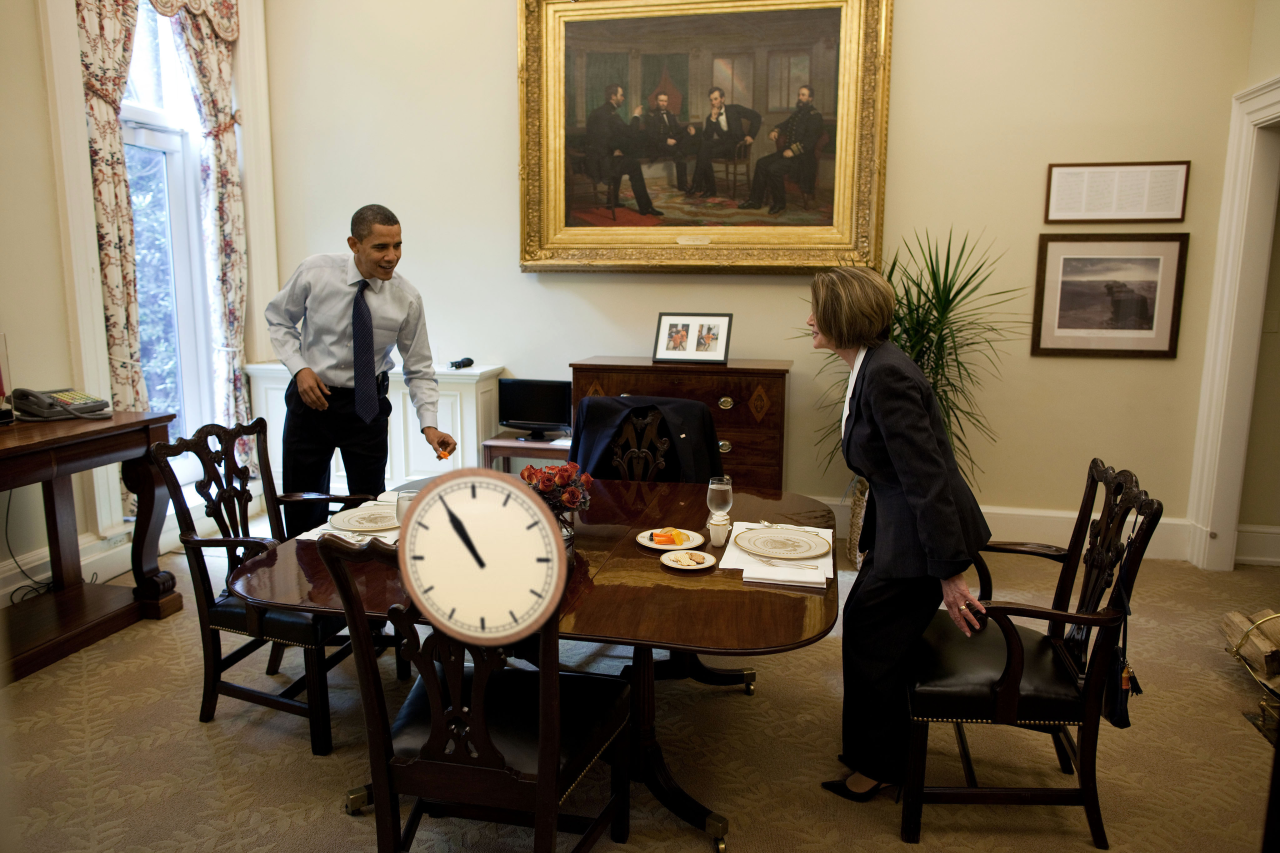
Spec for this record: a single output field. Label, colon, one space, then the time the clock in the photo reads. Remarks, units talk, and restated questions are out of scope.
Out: 10:55
